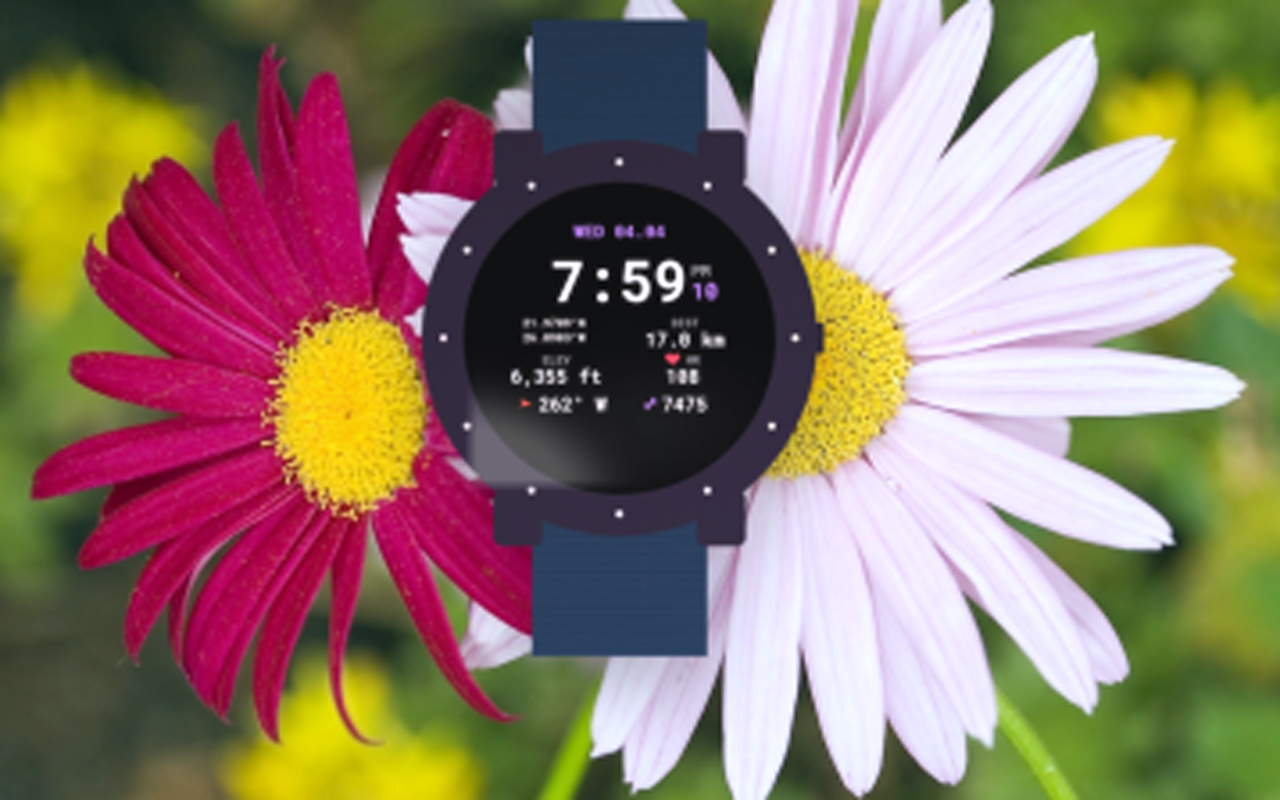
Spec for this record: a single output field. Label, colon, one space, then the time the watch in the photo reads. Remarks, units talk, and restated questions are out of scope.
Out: 7:59
